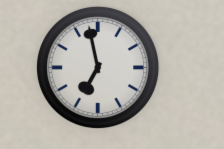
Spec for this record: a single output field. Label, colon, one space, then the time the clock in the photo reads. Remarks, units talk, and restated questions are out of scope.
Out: 6:58
